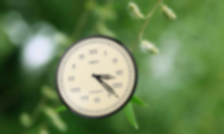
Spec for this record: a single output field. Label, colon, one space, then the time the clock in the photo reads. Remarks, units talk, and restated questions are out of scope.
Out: 3:23
